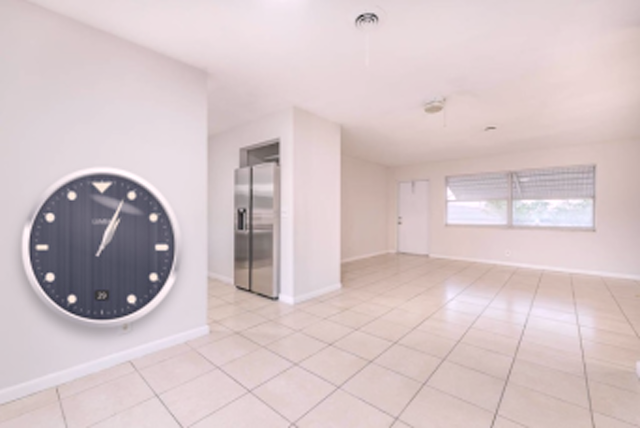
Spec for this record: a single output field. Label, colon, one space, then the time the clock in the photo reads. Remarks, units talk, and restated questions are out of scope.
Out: 1:04
